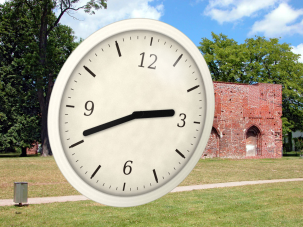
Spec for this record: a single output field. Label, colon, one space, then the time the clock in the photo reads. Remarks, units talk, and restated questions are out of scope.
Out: 2:41
